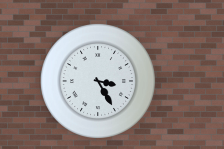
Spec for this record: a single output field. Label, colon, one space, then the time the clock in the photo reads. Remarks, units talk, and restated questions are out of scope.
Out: 3:25
